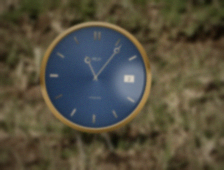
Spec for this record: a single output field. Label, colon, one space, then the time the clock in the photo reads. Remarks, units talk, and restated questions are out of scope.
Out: 11:06
